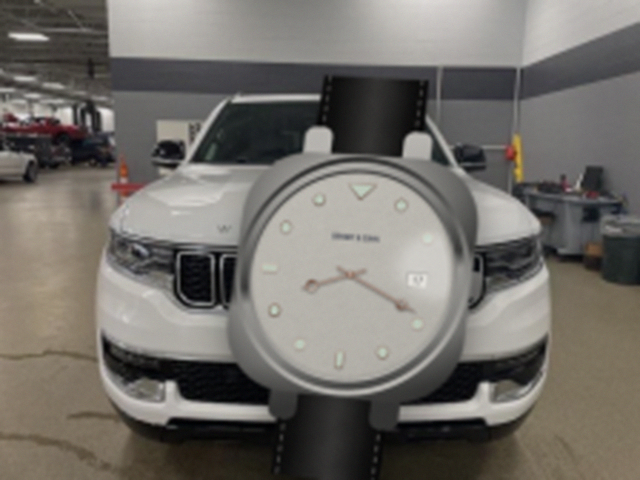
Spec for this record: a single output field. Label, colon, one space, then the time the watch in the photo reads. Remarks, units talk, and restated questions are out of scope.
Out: 8:19
